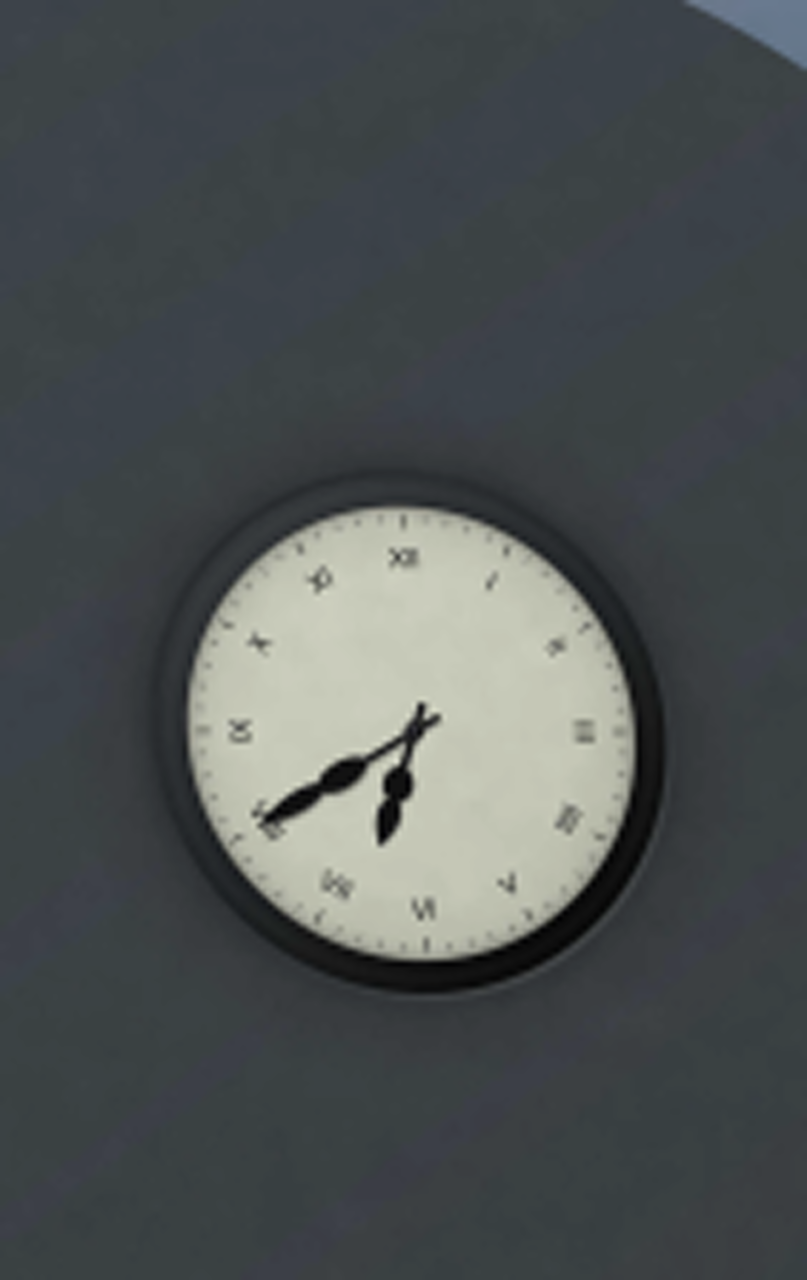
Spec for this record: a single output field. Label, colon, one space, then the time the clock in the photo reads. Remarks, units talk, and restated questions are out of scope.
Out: 6:40
